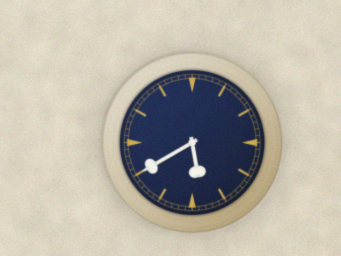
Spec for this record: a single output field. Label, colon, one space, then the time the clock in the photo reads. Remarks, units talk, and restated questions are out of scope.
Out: 5:40
